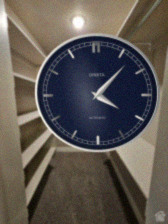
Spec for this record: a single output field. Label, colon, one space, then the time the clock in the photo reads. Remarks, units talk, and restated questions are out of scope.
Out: 4:07
